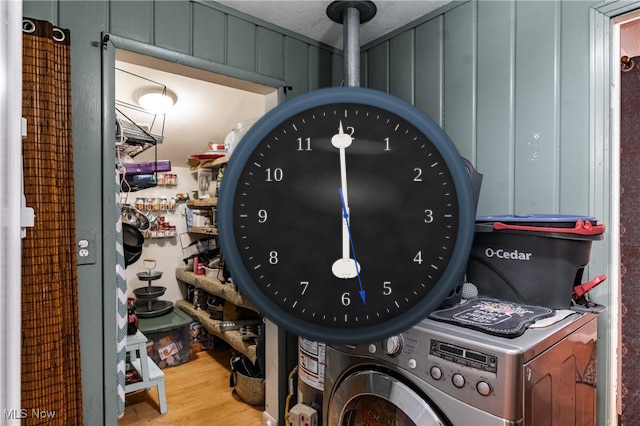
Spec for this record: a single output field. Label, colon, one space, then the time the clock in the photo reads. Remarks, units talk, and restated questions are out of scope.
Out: 5:59:28
